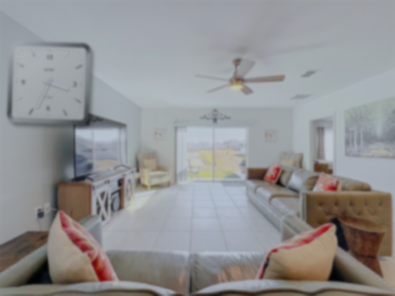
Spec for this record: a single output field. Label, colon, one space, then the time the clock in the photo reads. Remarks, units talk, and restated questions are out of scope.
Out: 3:34
